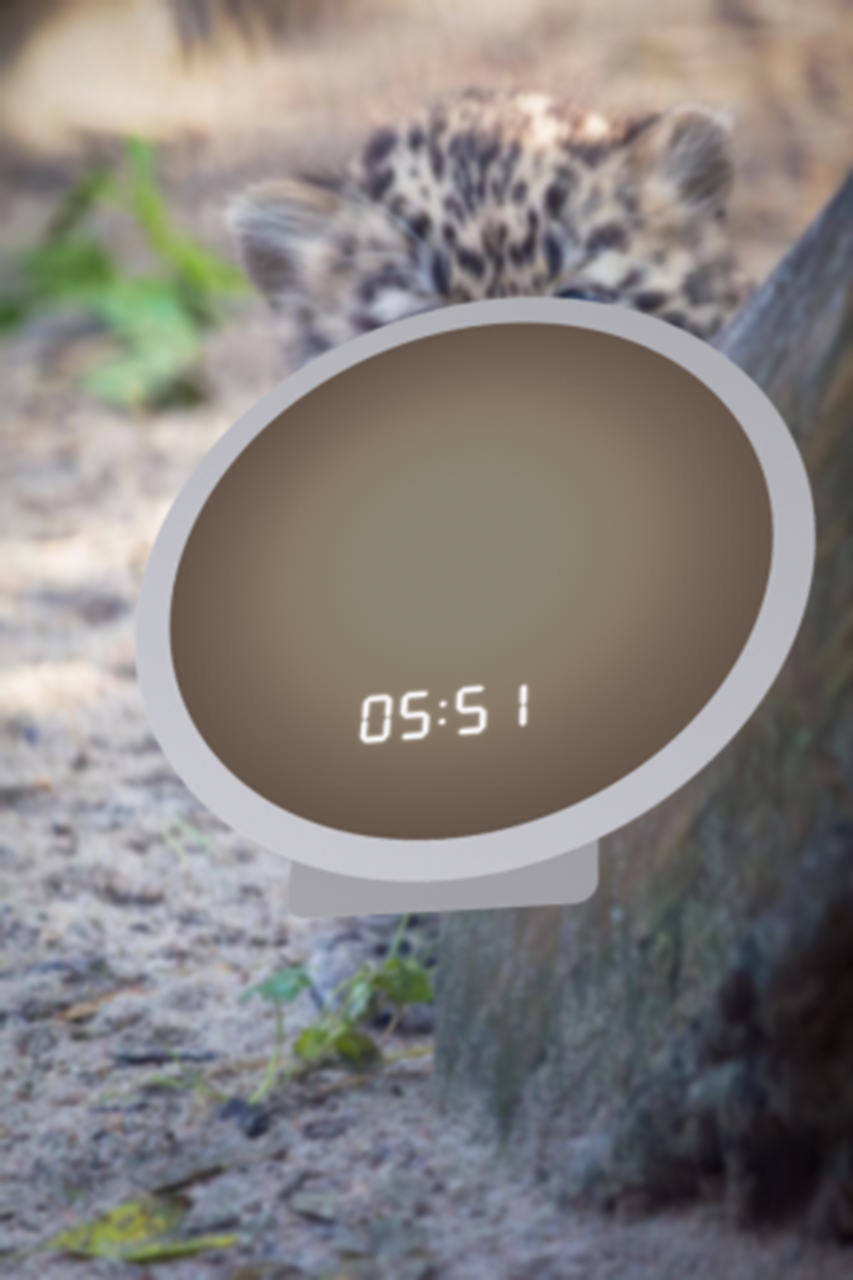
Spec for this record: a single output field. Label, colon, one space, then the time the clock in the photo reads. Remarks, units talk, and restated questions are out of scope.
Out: 5:51
